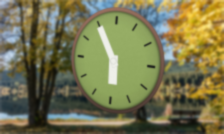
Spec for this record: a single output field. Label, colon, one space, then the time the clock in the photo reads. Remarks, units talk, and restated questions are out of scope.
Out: 5:55
